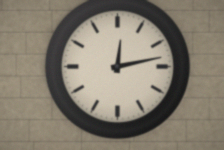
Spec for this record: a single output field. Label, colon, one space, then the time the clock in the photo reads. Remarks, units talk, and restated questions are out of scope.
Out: 12:13
